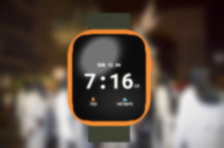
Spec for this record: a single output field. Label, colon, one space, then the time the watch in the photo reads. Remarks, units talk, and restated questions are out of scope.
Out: 7:16
